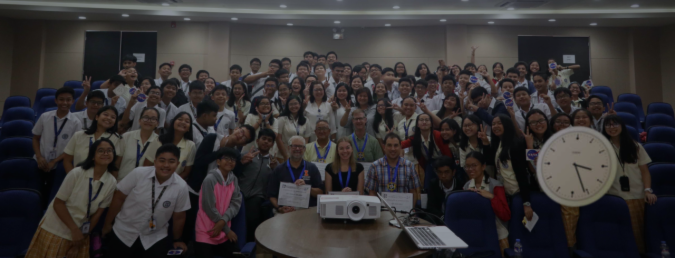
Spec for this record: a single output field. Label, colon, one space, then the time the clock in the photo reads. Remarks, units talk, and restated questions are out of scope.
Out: 3:26
